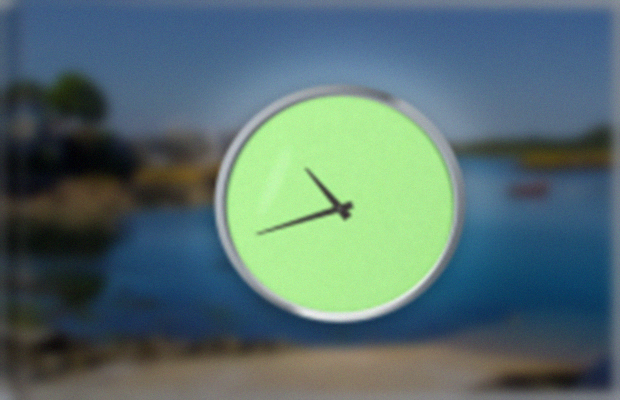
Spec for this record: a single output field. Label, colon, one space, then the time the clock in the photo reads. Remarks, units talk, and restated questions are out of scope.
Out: 10:42
